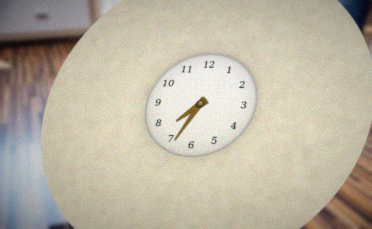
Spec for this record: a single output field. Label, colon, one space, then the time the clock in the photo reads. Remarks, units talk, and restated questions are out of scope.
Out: 7:34
